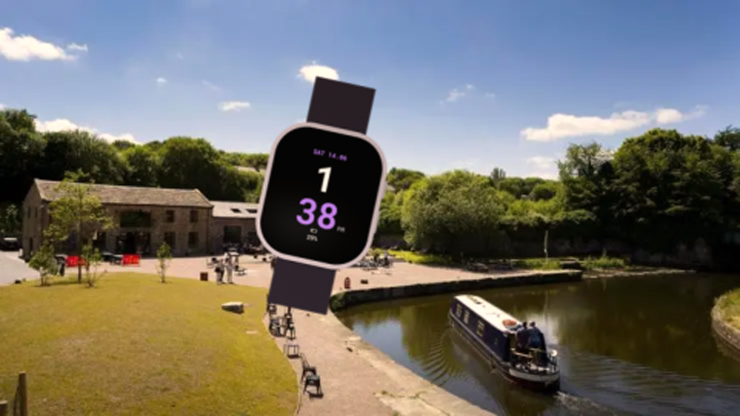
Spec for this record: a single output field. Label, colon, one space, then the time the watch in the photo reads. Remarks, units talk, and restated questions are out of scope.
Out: 1:38
